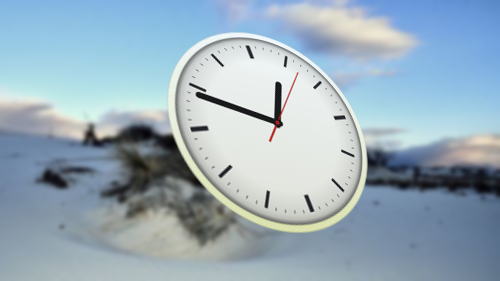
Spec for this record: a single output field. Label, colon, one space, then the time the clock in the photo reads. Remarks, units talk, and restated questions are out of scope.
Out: 12:49:07
